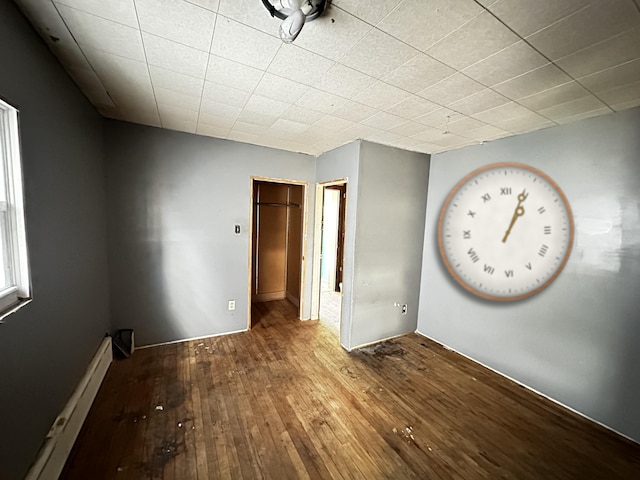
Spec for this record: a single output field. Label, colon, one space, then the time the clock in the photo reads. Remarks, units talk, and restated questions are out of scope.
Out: 1:04
